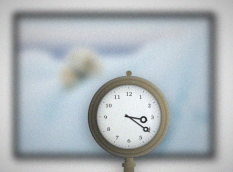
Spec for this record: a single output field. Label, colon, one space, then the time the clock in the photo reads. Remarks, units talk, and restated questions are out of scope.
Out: 3:21
